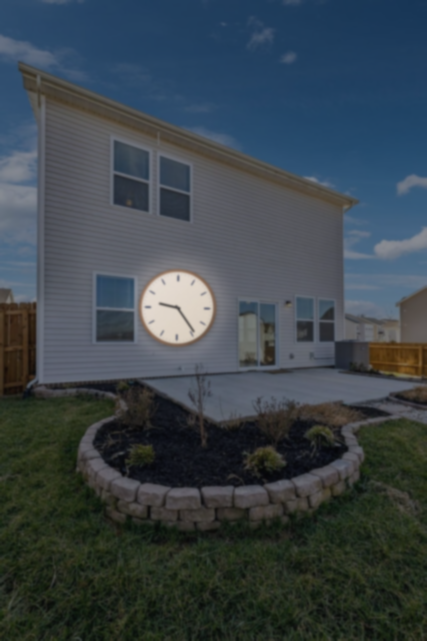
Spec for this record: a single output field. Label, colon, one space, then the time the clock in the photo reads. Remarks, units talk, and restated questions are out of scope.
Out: 9:24
